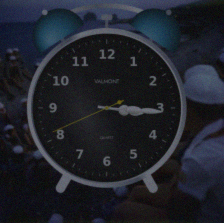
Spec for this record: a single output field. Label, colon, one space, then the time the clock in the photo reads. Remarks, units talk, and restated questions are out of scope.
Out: 3:15:41
